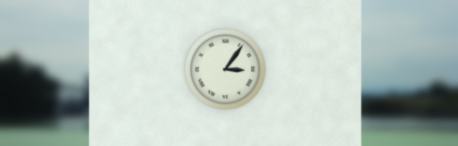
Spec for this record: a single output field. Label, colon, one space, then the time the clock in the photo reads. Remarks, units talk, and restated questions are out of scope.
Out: 3:06
